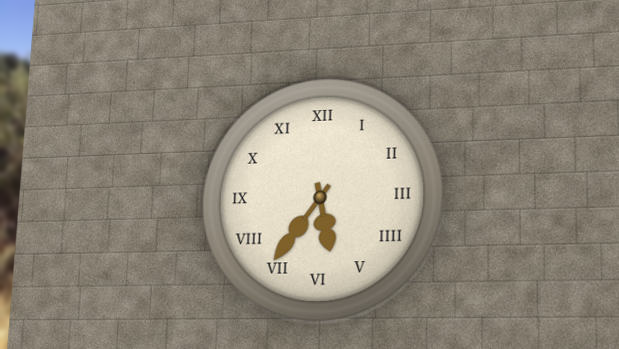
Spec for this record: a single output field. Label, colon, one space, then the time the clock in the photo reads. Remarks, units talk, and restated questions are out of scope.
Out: 5:36
